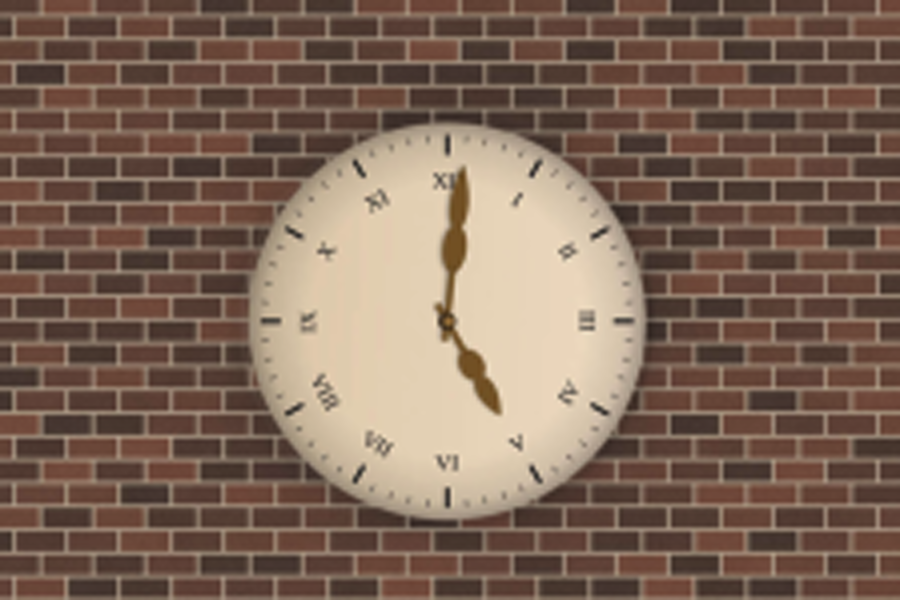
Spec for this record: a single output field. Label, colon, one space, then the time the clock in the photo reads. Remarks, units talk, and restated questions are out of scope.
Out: 5:01
